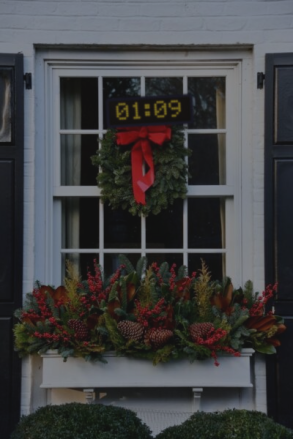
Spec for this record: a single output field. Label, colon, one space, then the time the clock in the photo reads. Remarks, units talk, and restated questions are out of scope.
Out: 1:09
